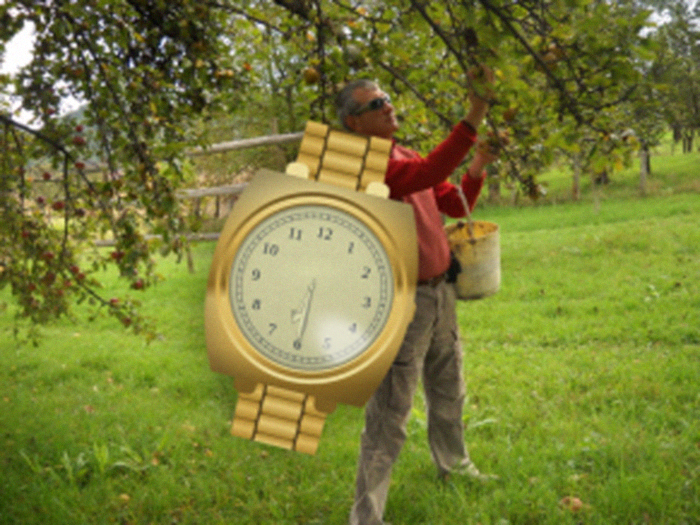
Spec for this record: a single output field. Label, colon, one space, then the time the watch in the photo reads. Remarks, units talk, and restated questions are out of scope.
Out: 6:30
